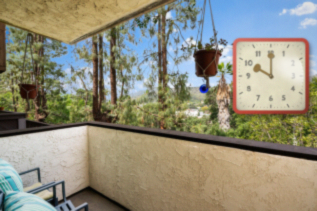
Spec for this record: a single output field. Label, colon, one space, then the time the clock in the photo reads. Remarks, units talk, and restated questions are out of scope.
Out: 10:00
